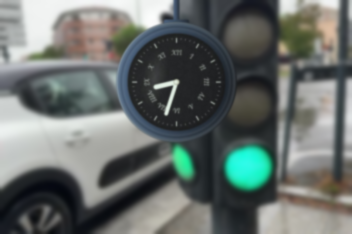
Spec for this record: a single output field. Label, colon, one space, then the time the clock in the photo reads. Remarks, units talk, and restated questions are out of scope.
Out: 8:33
